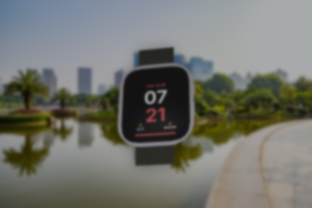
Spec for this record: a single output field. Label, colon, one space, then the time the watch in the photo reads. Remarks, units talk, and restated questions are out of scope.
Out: 7:21
